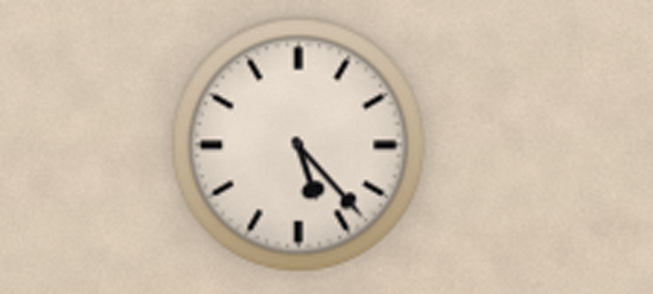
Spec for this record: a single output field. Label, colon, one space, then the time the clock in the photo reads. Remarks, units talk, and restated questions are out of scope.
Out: 5:23
